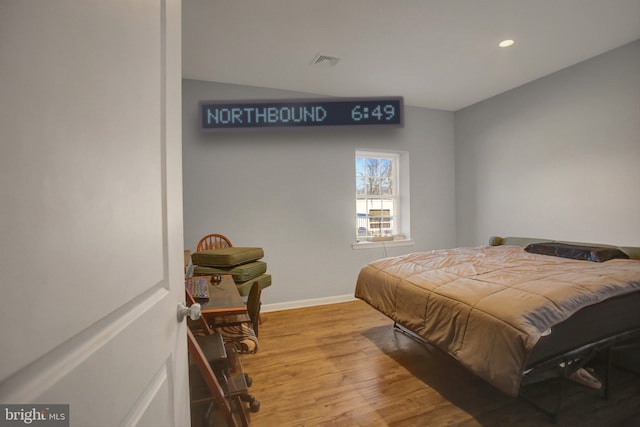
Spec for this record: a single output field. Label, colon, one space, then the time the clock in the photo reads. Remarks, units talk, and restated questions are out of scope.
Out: 6:49
